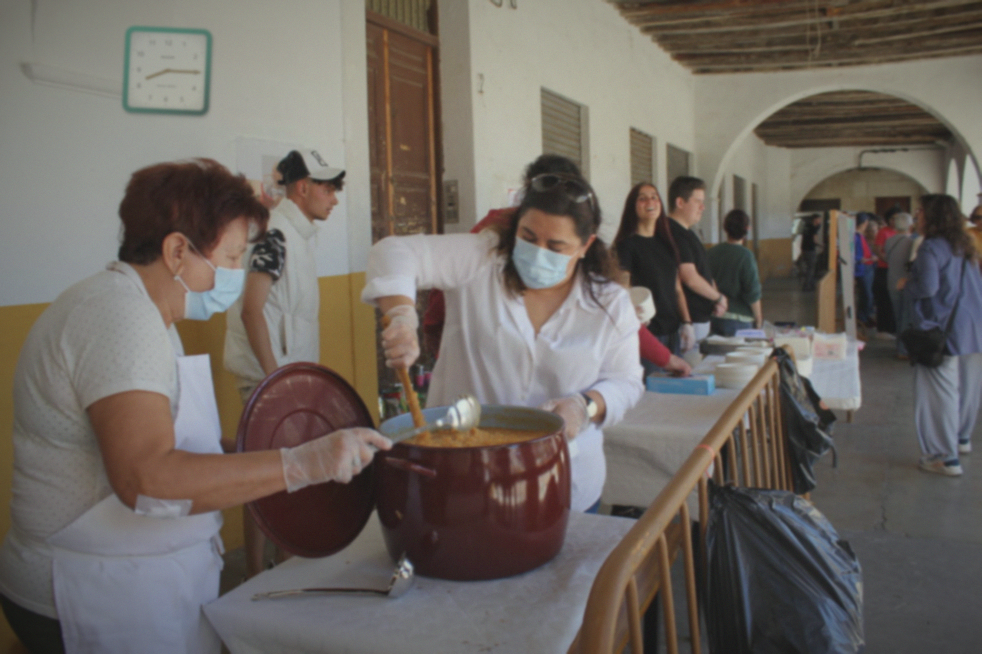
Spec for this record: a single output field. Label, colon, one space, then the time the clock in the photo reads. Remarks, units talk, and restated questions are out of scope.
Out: 8:15
